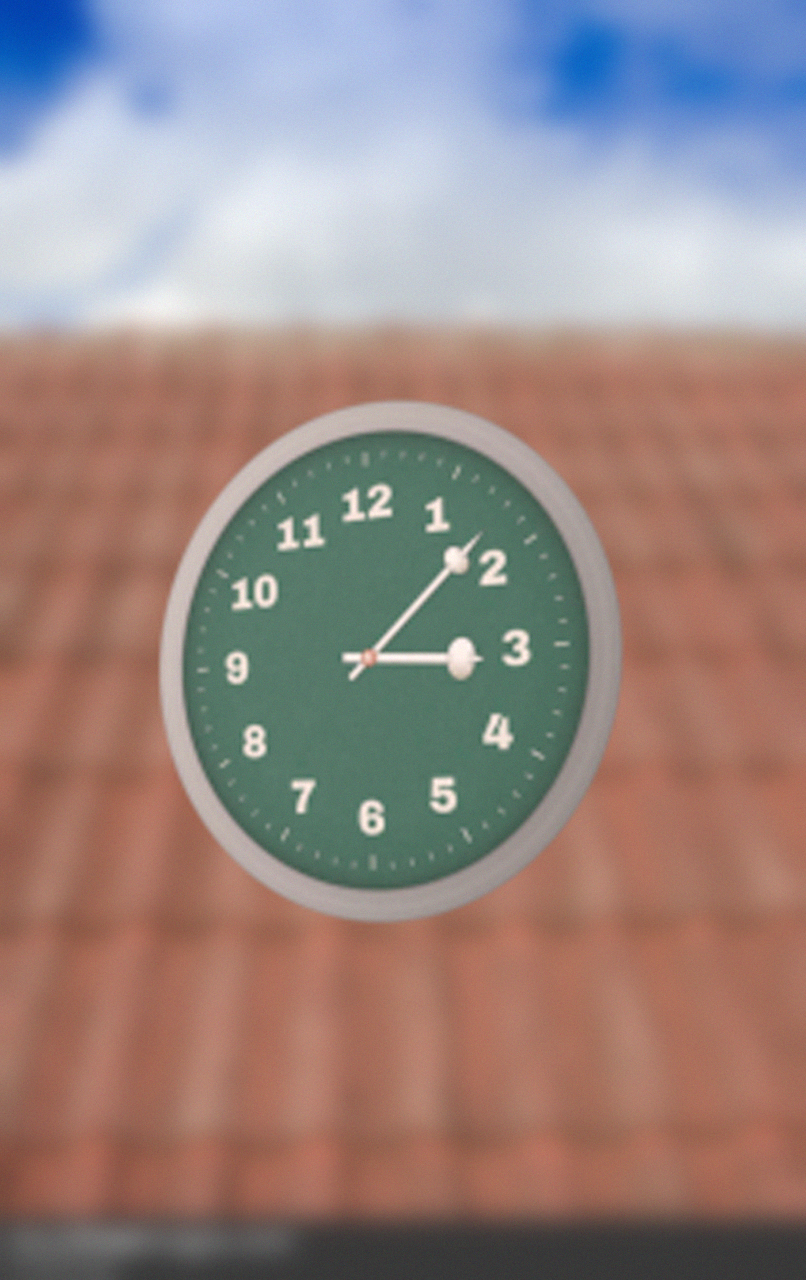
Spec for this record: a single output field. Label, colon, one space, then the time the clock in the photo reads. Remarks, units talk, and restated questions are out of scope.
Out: 3:08
